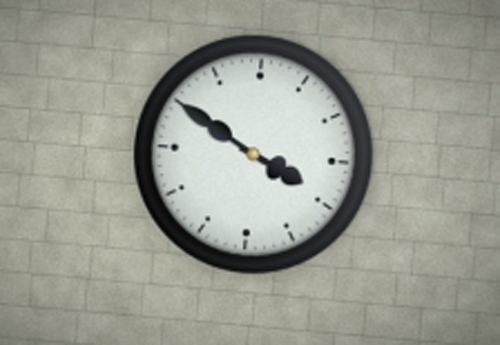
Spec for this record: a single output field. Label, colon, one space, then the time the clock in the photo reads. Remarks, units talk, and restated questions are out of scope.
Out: 3:50
